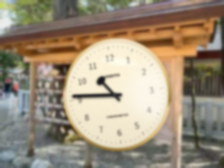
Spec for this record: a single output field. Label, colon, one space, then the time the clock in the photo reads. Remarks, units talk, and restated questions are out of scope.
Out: 10:46
